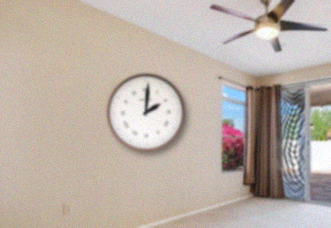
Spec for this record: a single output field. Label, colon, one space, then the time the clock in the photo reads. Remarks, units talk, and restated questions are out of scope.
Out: 2:01
